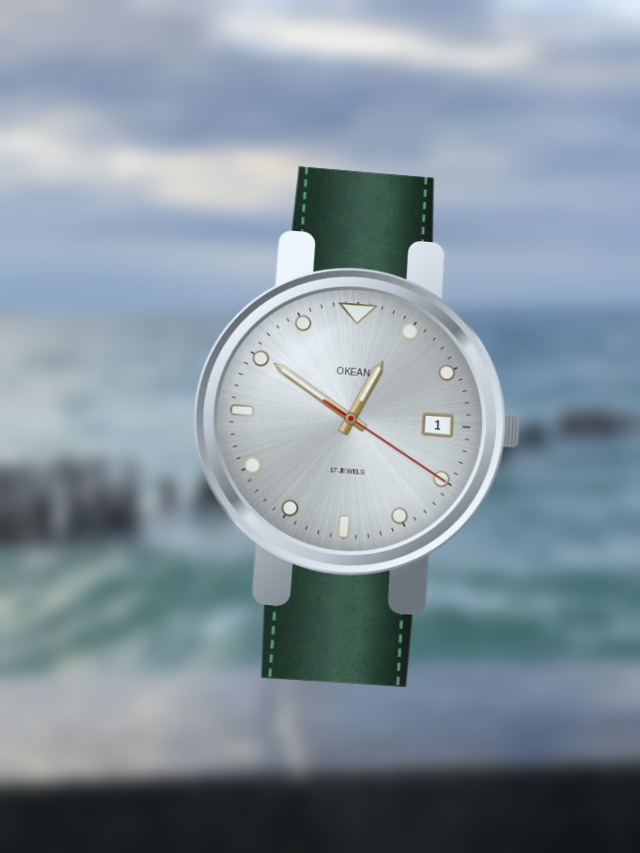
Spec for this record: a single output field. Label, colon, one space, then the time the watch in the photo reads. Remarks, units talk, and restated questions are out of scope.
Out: 12:50:20
